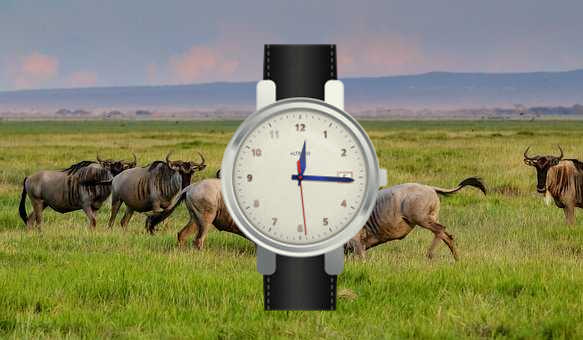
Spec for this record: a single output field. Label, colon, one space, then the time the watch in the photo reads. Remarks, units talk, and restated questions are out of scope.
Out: 12:15:29
